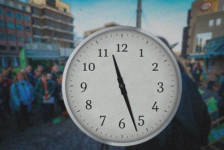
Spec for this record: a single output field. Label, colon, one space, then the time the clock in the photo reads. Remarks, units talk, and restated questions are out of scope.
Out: 11:27
